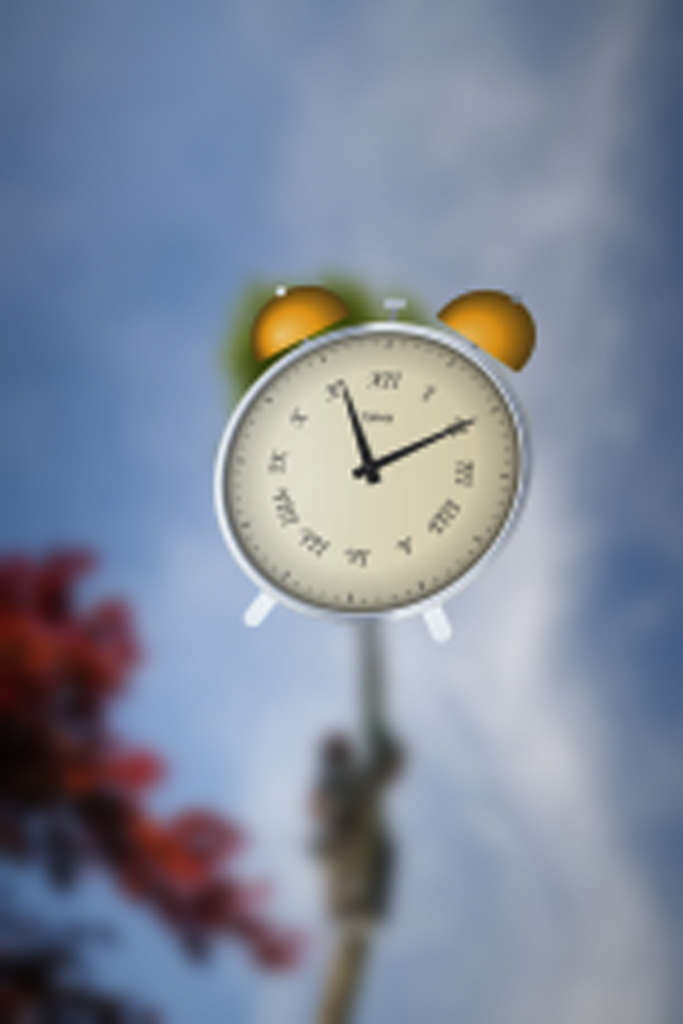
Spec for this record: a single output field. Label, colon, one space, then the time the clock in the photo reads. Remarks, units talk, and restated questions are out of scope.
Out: 11:10
